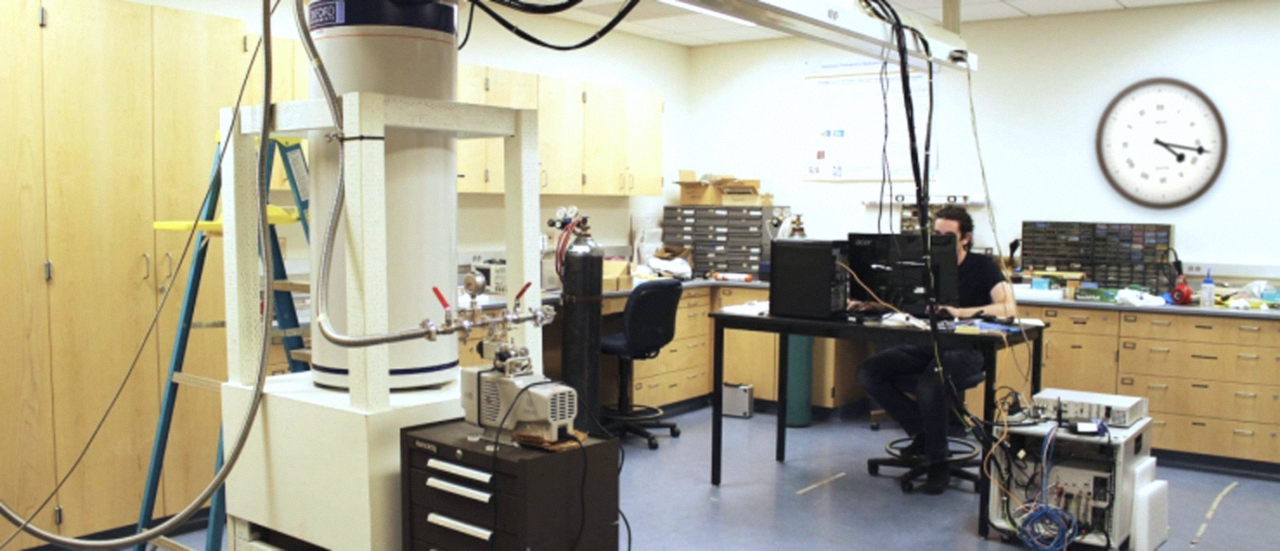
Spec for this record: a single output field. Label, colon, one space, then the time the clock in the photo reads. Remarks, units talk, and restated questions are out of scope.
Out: 4:17
